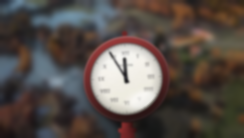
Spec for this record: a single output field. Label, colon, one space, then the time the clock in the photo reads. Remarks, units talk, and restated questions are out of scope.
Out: 11:55
